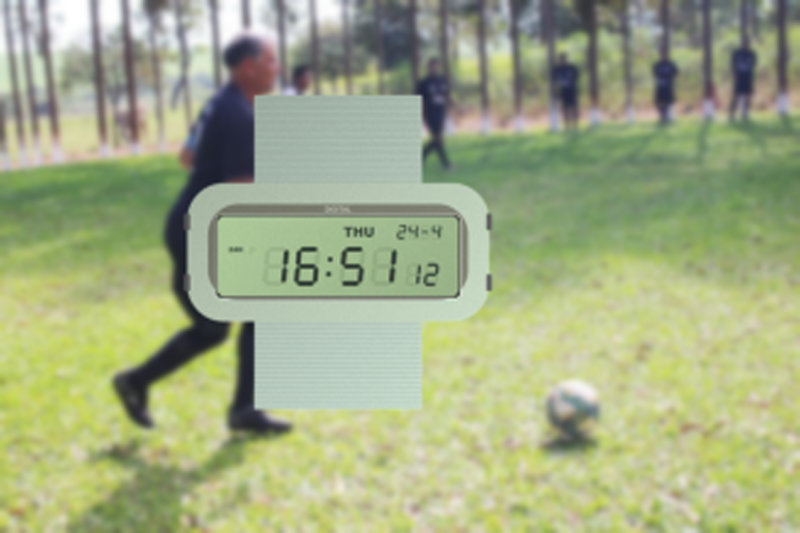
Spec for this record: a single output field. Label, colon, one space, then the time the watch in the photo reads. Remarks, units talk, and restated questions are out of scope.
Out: 16:51:12
